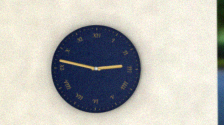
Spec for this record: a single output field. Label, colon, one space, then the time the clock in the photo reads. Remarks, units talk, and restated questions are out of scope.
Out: 2:47
